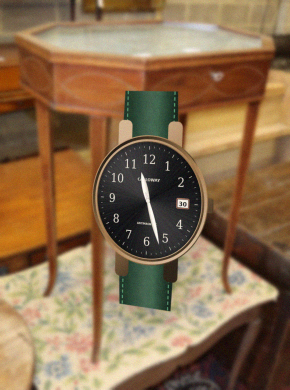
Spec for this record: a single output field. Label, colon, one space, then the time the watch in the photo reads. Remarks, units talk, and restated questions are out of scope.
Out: 11:27
